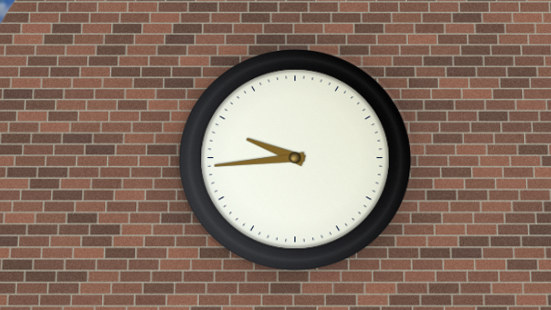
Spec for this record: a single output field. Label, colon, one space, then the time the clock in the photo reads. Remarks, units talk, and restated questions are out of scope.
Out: 9:44
